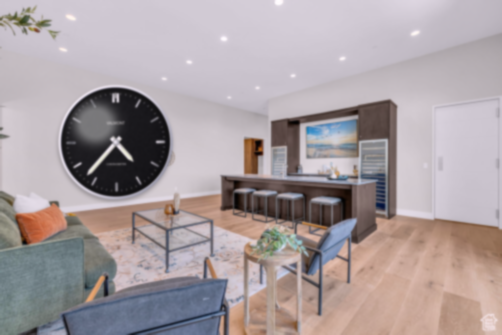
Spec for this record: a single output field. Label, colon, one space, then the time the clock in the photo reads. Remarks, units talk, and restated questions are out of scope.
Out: 4:37
